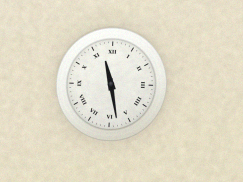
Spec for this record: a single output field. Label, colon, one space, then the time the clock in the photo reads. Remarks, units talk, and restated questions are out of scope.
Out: 11:28
